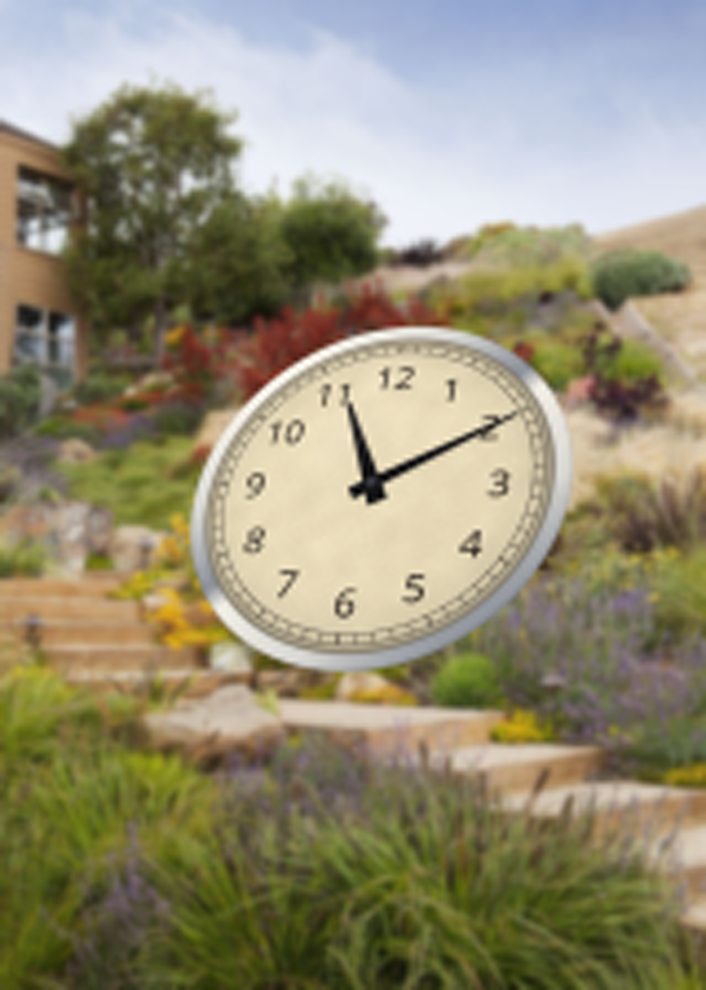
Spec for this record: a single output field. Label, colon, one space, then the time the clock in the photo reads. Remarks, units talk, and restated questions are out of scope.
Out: 11:10
